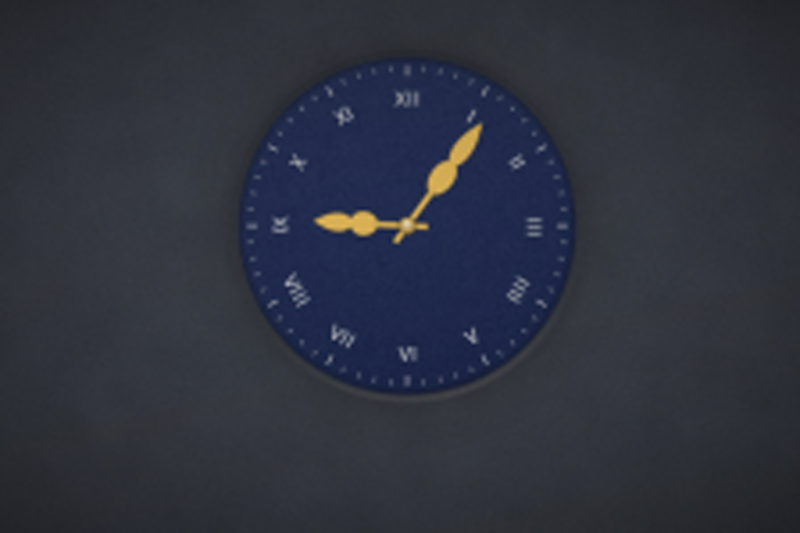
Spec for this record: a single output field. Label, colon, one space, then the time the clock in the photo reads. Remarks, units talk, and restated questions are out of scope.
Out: 9:06
